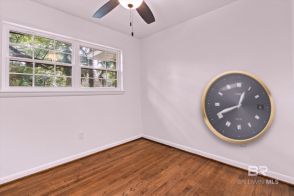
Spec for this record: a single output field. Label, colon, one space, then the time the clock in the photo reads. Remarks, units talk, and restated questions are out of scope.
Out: 12:41
